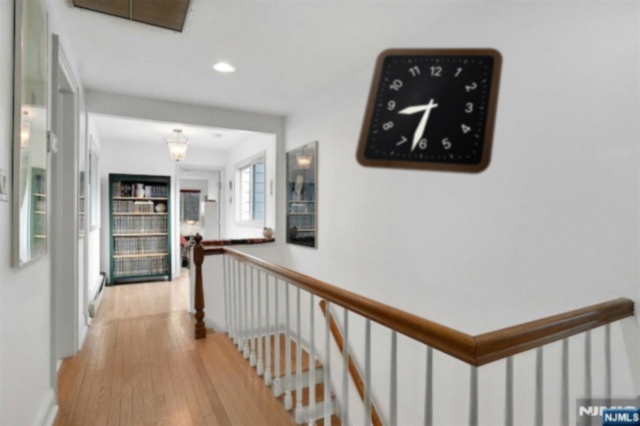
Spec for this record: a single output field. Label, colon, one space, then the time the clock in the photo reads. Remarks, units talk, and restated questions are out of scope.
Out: 8:32
